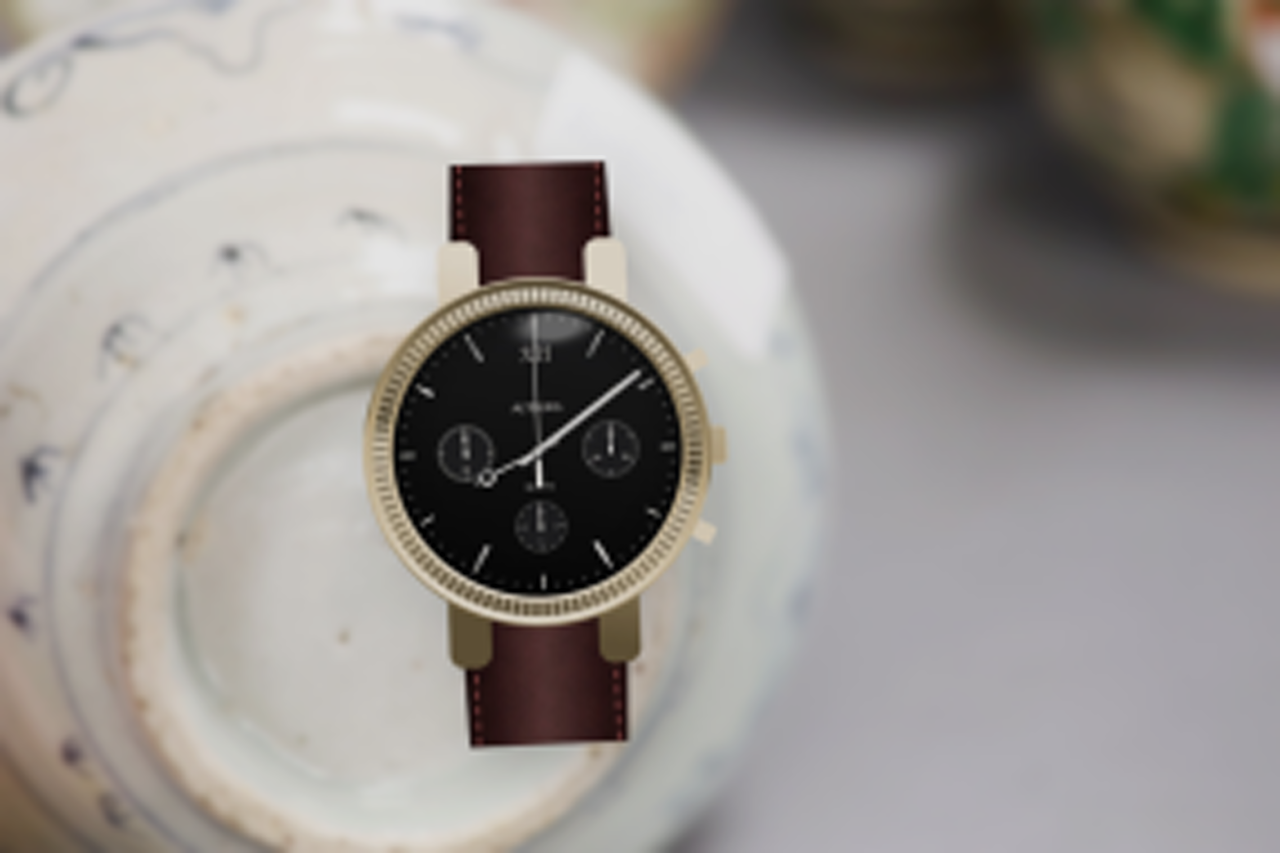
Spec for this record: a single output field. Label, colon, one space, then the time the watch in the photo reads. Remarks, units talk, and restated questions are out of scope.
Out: 8:09
